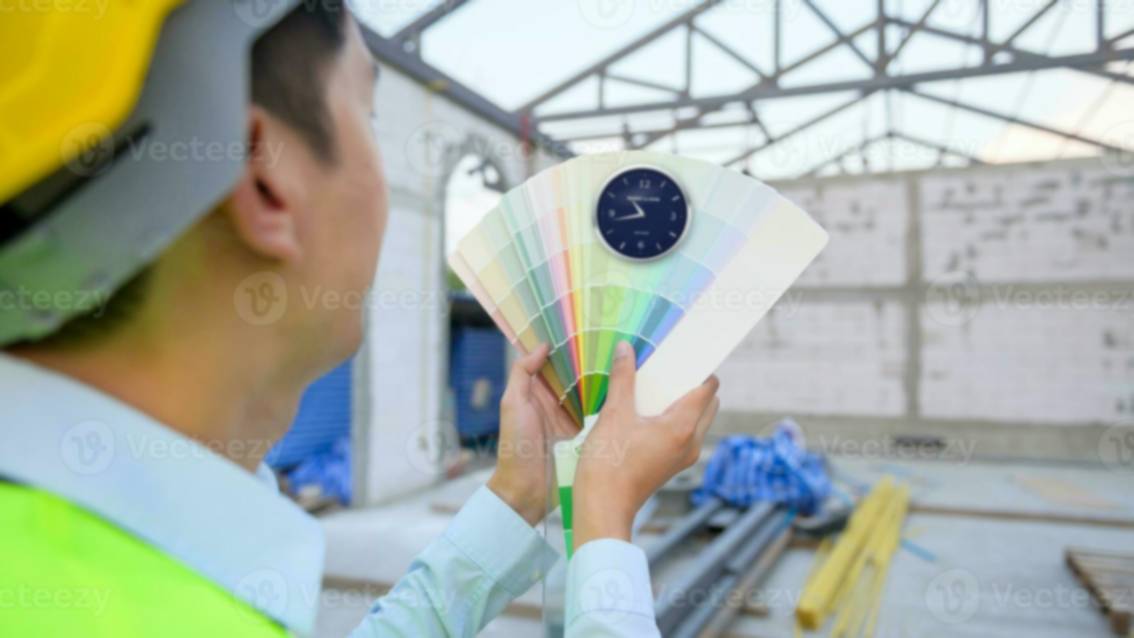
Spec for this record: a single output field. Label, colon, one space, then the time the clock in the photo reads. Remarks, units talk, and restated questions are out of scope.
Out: 10:43
